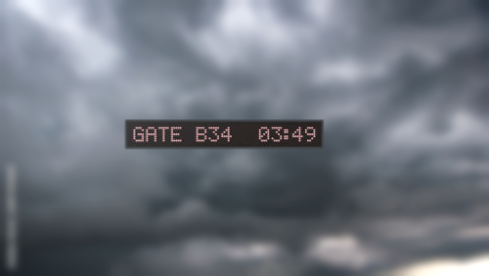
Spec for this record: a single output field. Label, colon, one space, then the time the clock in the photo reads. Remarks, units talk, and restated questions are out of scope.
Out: 3:49
